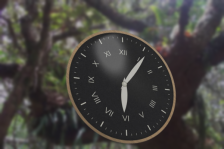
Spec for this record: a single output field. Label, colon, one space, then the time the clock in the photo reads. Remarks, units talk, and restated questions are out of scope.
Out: 6:06
